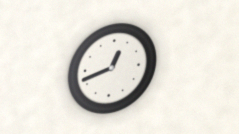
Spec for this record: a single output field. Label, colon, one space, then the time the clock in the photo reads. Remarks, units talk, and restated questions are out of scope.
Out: 12:42
